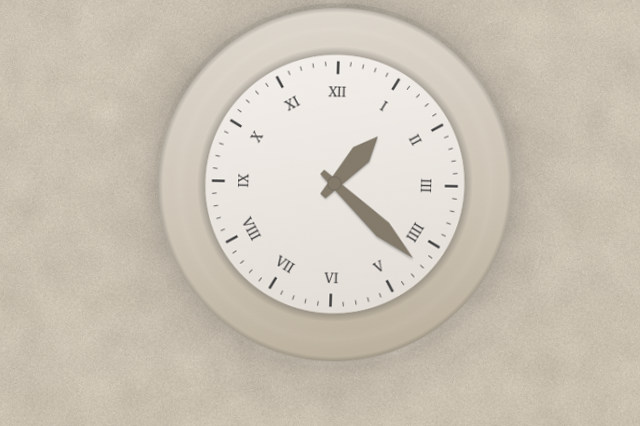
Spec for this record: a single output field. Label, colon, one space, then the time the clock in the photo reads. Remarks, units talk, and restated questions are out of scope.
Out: 1:22
